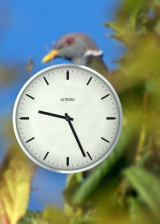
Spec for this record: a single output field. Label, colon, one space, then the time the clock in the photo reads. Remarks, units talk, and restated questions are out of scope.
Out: 9:26
